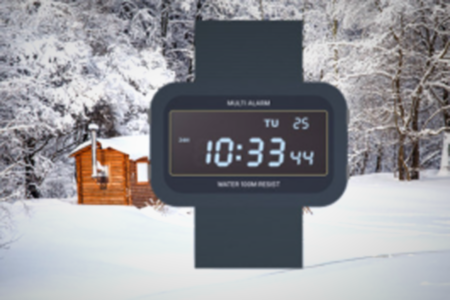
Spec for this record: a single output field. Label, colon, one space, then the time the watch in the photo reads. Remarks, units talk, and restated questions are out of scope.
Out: 10:33:44
